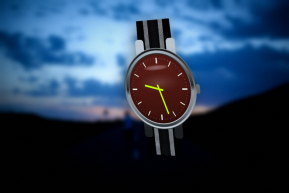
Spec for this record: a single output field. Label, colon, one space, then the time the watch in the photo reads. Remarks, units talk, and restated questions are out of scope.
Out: 9:27
